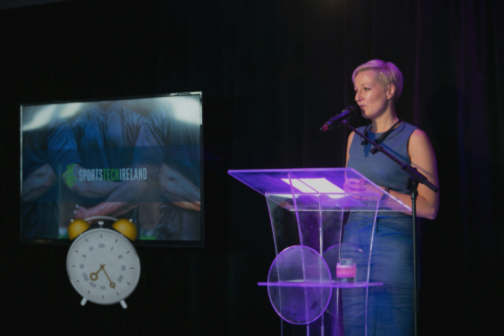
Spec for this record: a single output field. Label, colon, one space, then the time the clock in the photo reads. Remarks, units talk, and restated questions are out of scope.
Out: 7:25
